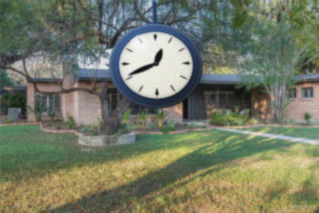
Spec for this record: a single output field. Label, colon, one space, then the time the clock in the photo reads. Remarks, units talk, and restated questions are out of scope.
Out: 12:41
